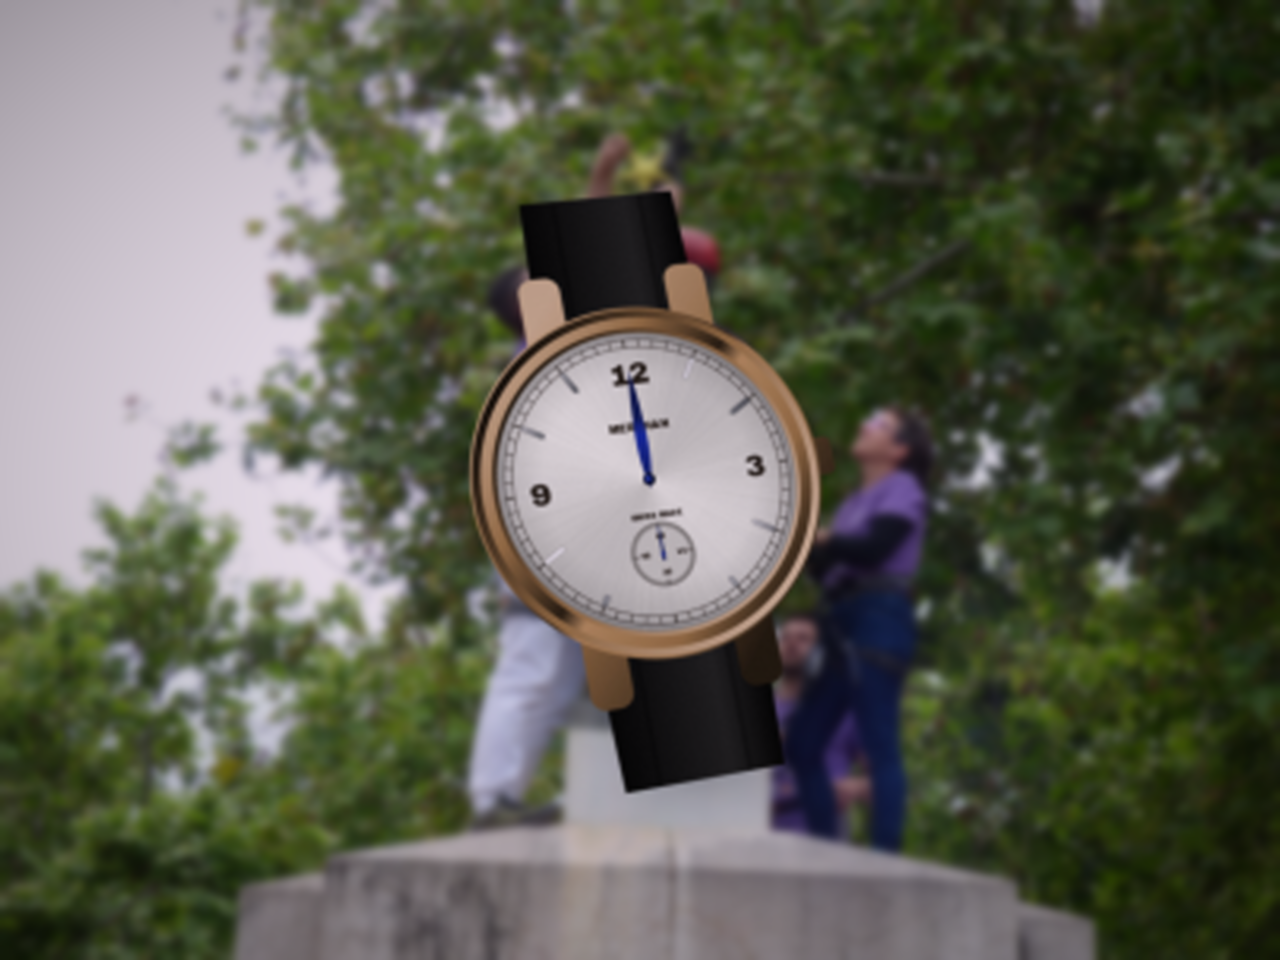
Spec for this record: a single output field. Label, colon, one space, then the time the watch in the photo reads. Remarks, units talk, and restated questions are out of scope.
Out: 12:00
